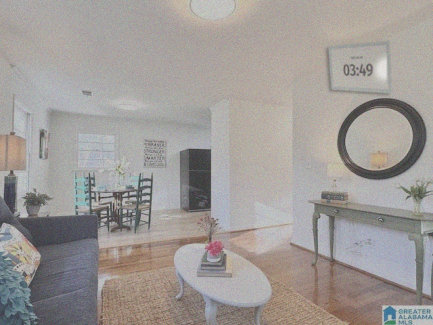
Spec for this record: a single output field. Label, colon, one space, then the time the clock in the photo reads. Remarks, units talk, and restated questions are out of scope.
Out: 3:49
